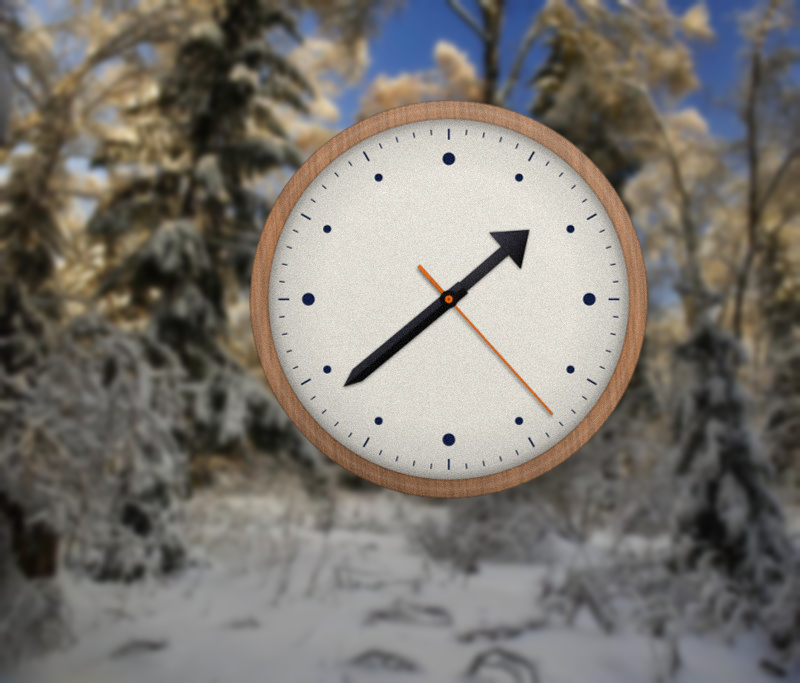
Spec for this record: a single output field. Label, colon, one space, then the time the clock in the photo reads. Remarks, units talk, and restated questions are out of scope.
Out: 1:38:23
